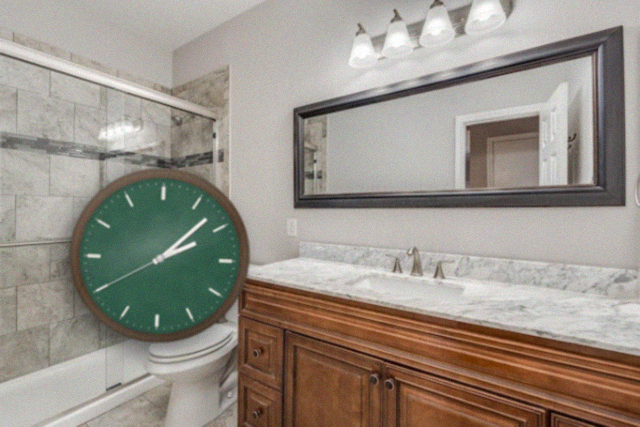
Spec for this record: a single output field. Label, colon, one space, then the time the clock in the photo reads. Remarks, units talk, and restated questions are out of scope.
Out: 2:07:40
